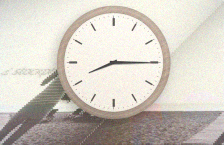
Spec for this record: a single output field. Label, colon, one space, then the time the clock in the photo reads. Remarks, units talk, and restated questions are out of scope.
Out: 8:15
